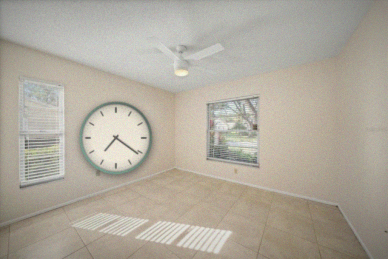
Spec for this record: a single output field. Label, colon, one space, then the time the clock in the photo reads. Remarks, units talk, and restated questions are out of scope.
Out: 7:21
